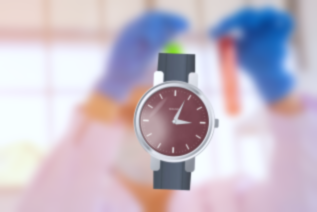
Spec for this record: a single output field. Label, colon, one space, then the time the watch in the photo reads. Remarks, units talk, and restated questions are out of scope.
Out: 3:04
